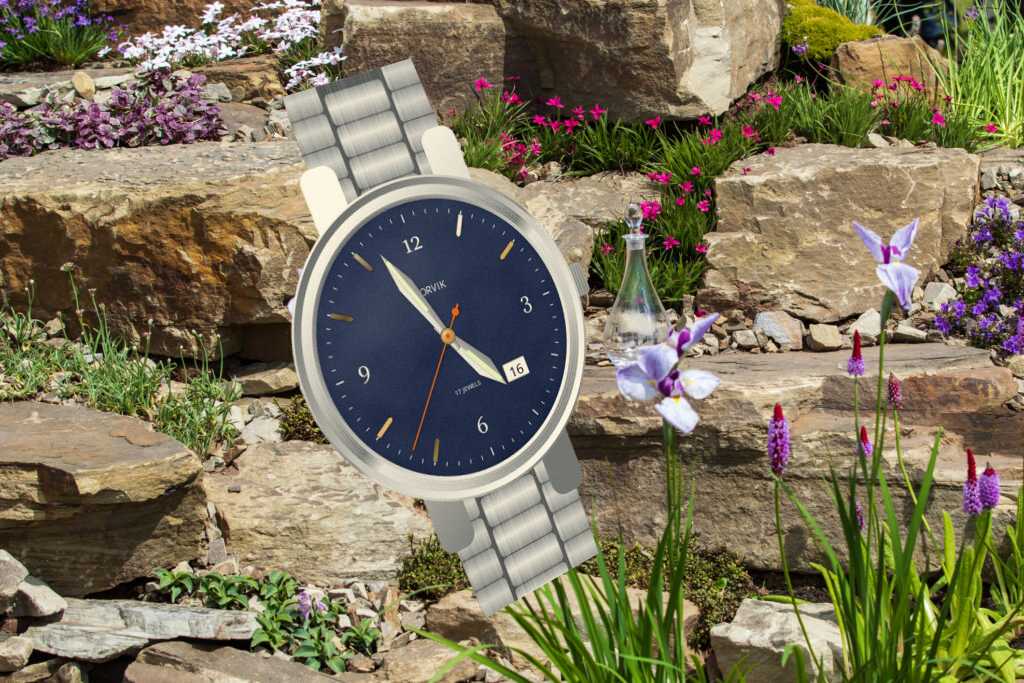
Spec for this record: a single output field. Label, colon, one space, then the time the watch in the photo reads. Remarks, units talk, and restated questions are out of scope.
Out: 4:56:37
